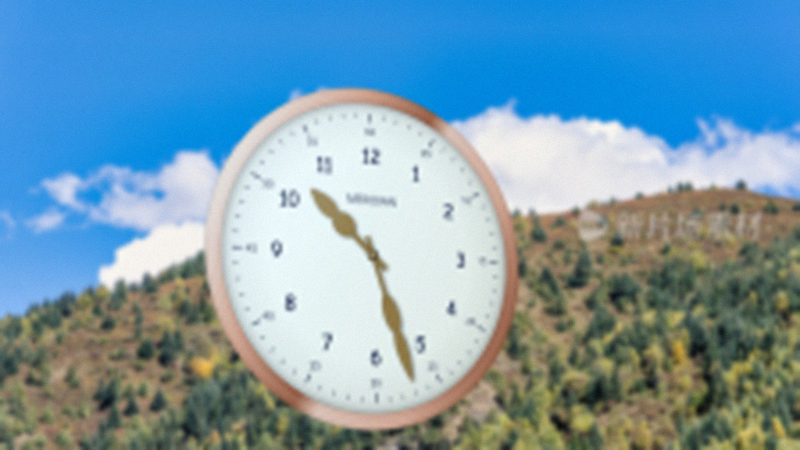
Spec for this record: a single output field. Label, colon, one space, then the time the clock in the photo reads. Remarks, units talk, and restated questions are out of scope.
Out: 10:27
